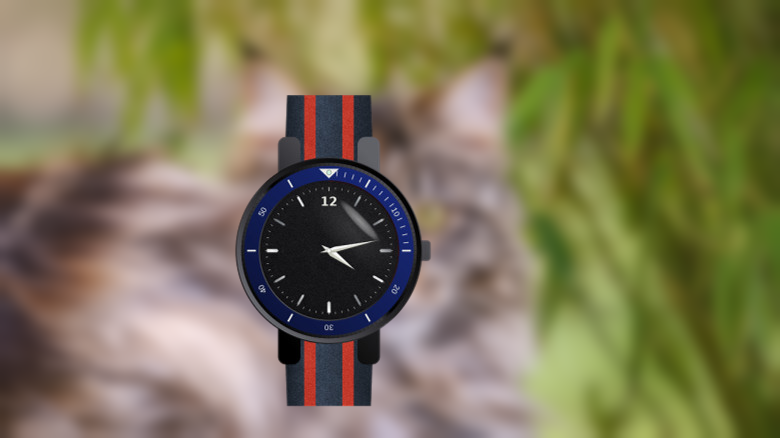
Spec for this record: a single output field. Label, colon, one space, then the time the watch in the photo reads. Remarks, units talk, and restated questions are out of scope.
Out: 4:13
